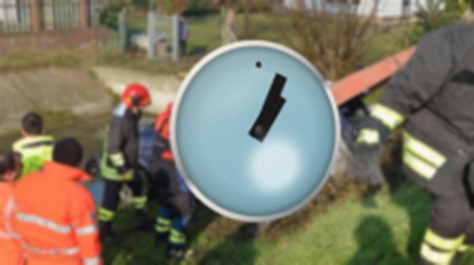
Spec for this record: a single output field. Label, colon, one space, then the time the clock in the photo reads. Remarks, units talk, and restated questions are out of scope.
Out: 1:04
